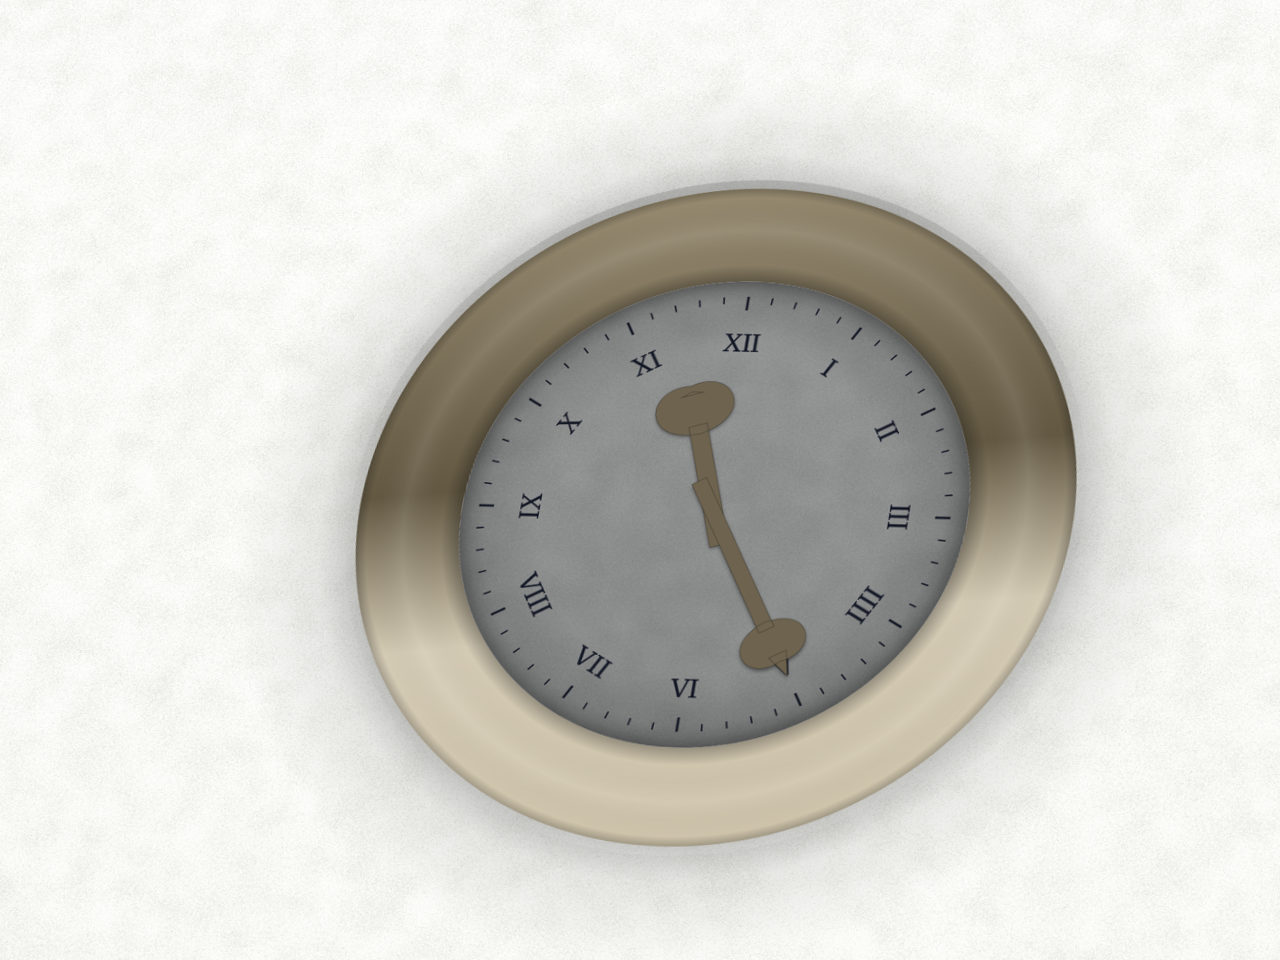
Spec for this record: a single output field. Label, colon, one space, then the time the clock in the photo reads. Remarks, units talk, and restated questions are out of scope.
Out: 11:25
